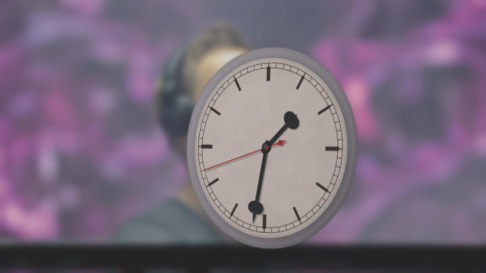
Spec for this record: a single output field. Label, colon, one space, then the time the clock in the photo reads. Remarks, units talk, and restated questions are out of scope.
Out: 1:31:42
